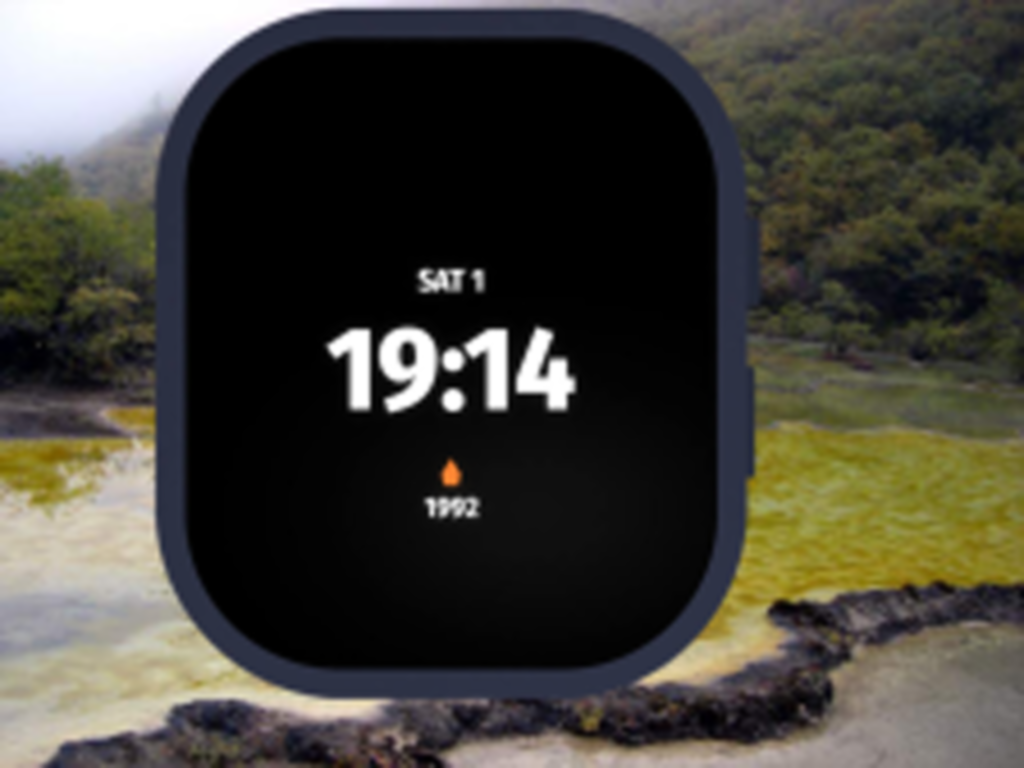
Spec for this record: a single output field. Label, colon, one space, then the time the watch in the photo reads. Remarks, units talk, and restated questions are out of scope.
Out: 19:14
